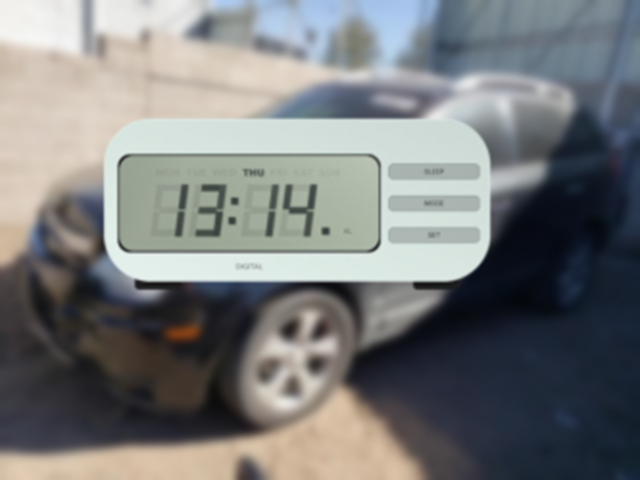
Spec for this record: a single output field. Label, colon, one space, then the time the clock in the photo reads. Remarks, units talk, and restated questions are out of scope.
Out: 13:14
